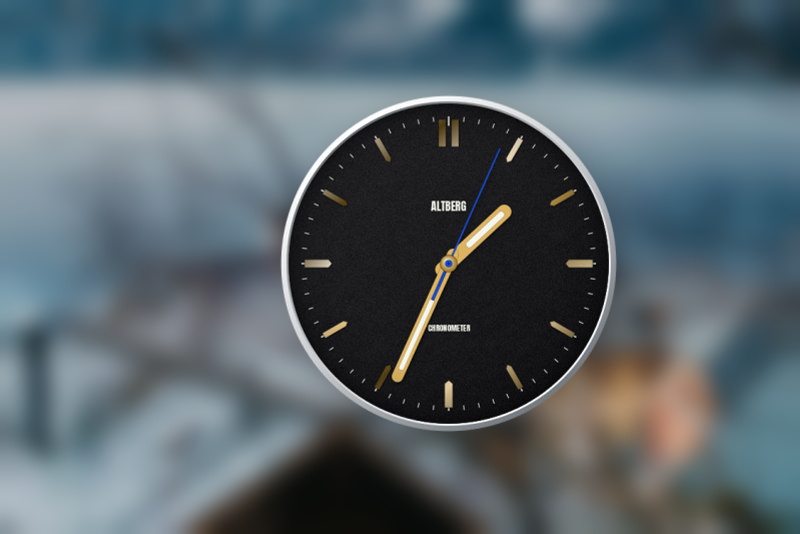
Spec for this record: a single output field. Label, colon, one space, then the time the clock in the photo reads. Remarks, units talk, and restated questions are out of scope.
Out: 1:34:04
